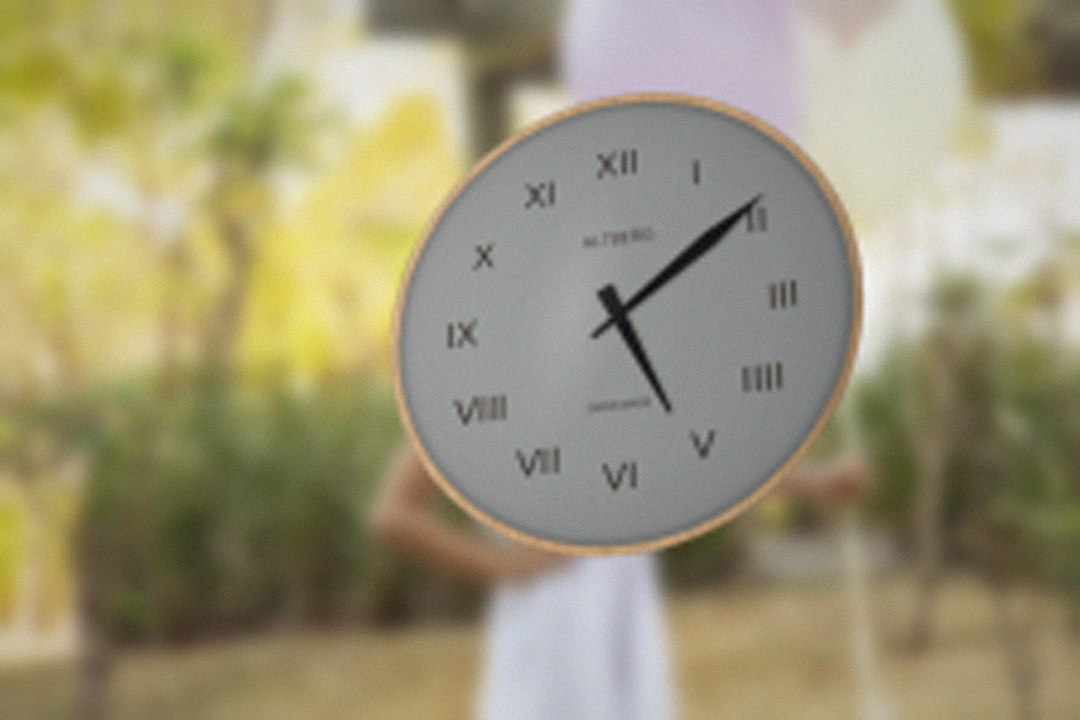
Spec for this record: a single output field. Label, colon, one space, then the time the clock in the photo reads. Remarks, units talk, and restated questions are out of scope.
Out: 5:09
